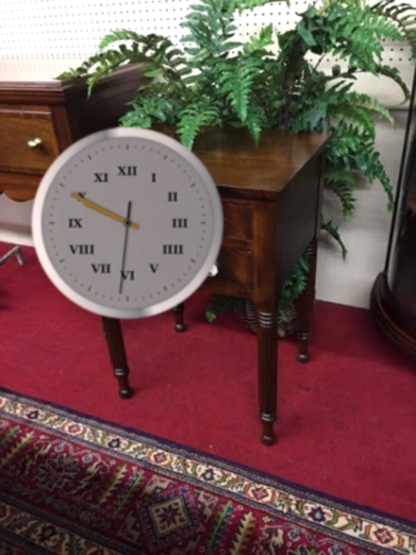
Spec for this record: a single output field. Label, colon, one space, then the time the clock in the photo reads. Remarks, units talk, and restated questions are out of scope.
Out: 9:49:31
